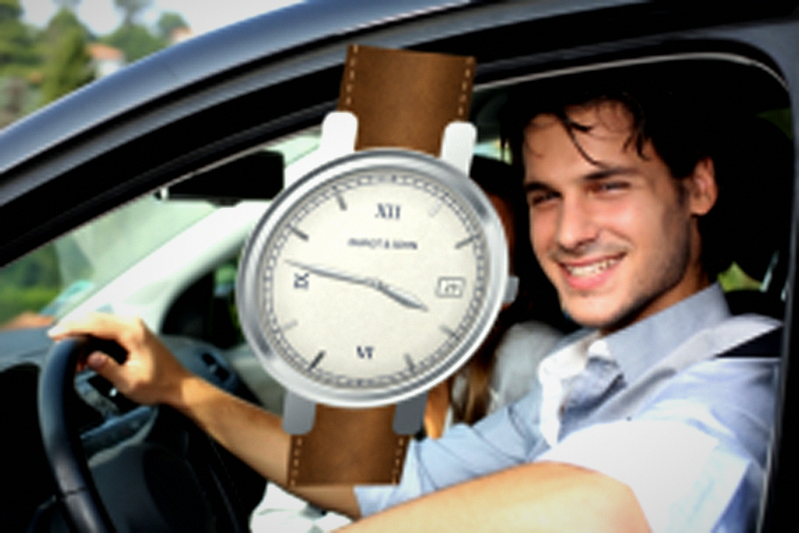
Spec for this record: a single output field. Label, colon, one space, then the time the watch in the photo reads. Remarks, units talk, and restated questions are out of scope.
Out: 3:47
